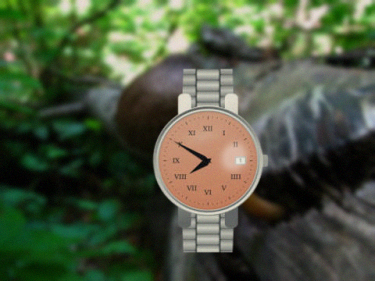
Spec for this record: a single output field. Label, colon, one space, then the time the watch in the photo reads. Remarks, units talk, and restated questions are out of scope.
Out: 7:50
